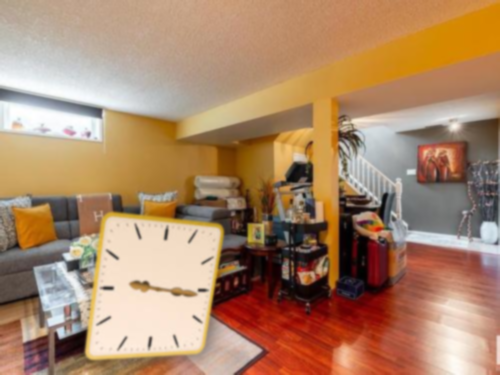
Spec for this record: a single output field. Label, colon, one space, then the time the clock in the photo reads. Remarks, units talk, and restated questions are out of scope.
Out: 9:16
